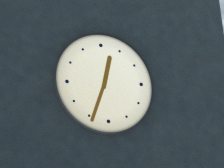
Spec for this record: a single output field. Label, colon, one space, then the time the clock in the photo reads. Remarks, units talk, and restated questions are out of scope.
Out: 12:34
